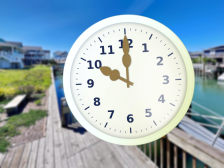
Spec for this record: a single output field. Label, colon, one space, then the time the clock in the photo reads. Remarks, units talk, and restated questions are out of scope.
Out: 10:00
